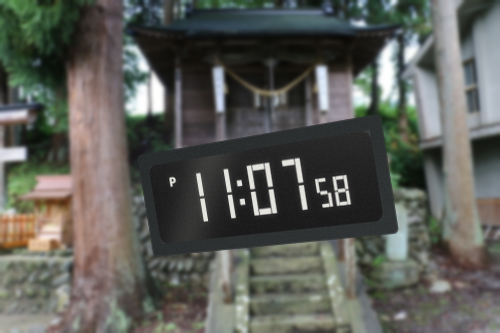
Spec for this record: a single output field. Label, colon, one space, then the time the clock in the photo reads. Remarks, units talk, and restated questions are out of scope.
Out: 11:07:58
